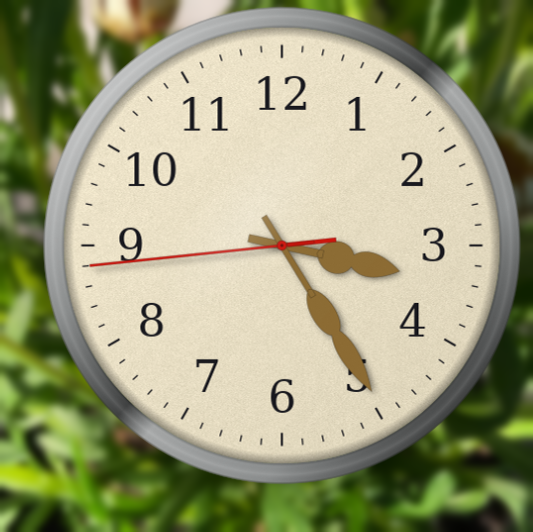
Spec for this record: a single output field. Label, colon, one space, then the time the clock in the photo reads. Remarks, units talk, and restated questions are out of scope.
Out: 3:24:44
